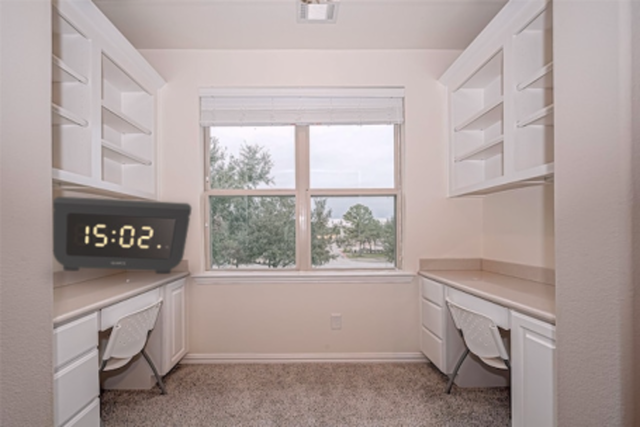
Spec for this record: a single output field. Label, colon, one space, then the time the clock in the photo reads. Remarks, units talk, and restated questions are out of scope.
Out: 15:02
